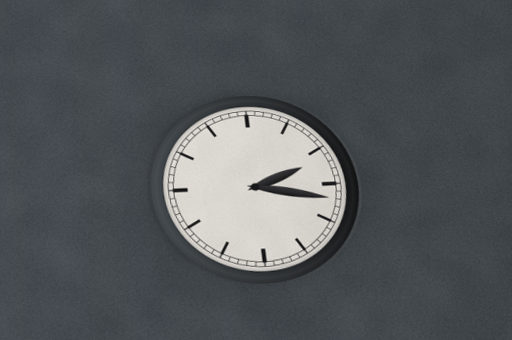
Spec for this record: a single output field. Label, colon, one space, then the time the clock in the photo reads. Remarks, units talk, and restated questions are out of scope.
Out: 2:17
